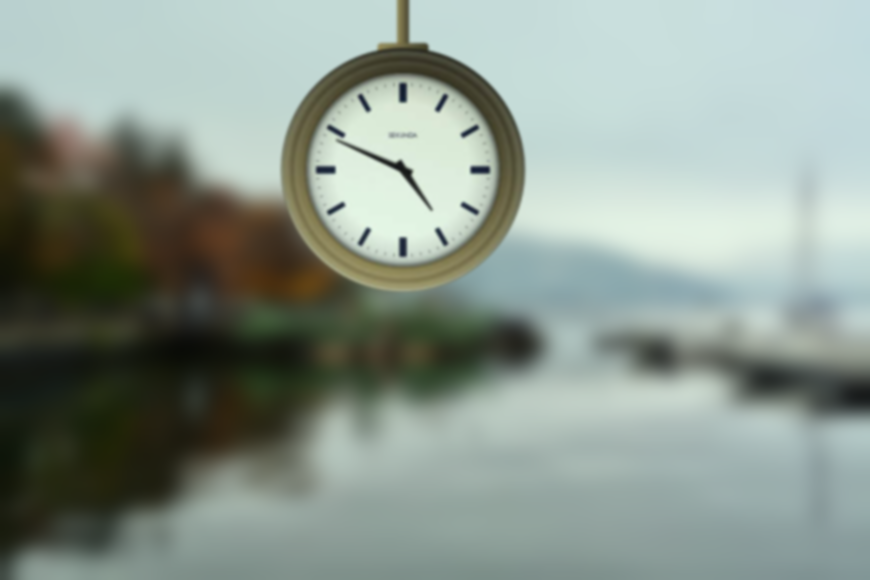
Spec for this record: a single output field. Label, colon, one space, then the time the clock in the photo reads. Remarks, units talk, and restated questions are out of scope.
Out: 4:49
